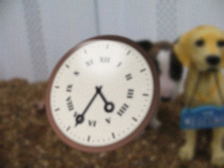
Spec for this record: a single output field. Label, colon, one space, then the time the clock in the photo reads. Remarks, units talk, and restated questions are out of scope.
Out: 4:34
